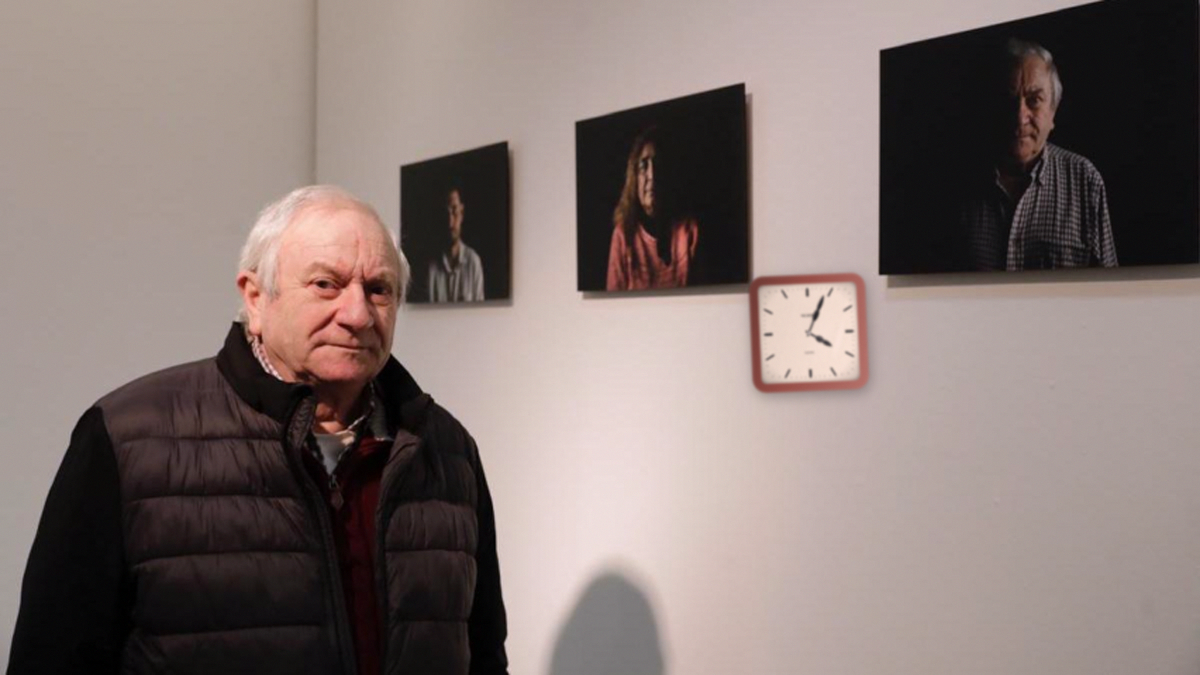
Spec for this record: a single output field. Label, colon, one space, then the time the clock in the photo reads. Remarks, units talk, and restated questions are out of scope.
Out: 4:04
